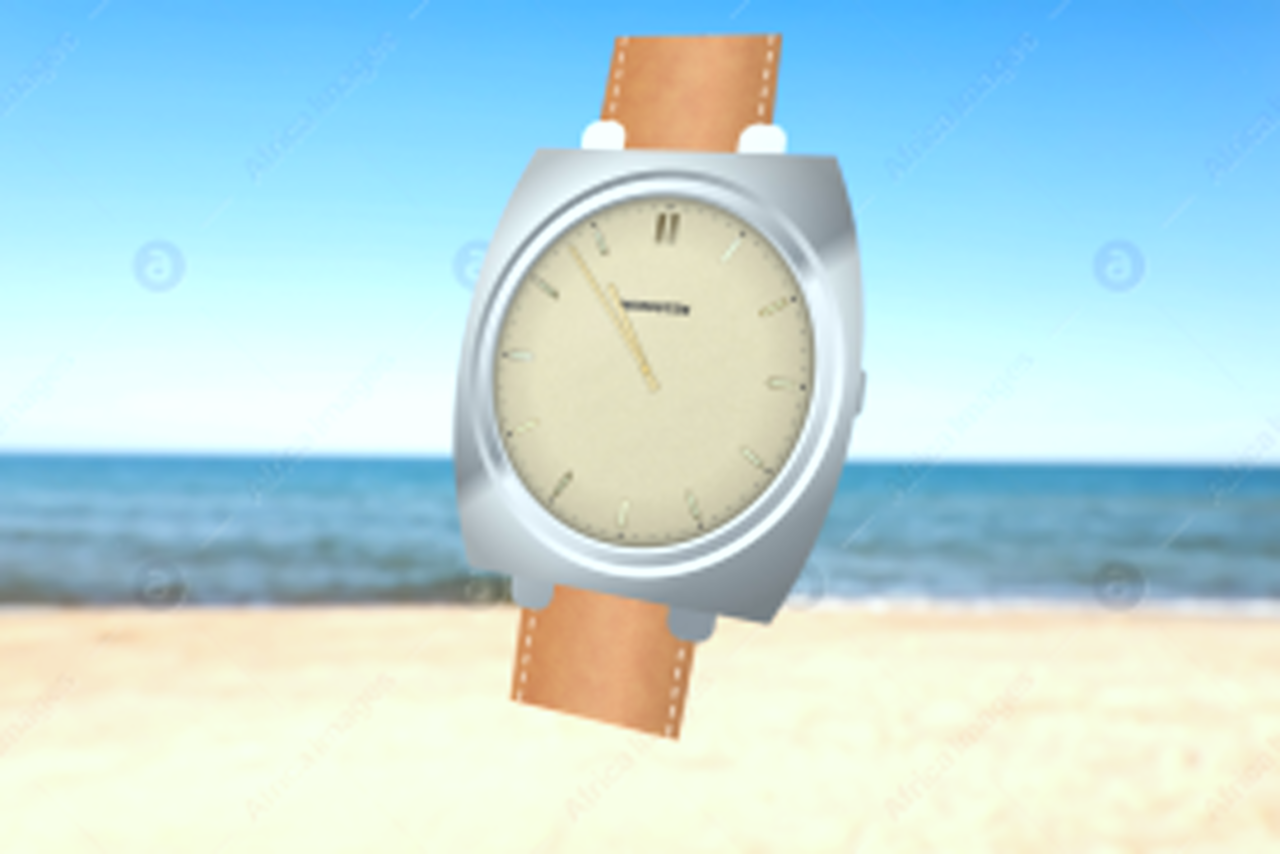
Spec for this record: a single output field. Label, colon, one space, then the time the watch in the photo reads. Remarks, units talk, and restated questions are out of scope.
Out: 10:53
